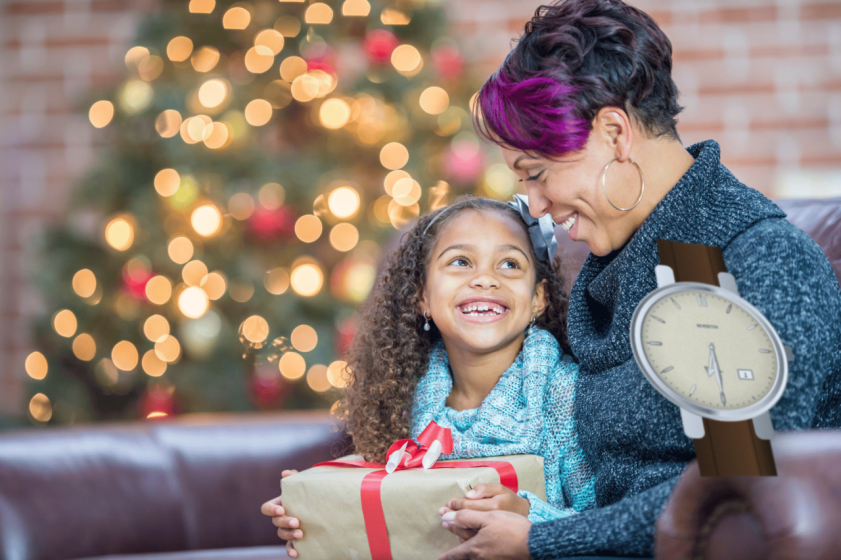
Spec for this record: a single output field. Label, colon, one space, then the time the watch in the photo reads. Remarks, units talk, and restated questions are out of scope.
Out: 6:30
